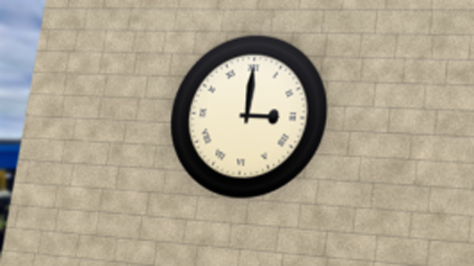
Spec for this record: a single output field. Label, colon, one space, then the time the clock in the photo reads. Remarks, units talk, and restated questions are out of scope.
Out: 3:00
